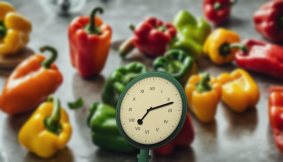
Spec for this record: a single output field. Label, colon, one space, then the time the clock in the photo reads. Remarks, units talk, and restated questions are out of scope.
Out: 7:12
